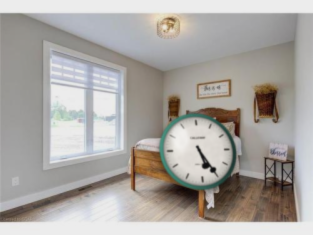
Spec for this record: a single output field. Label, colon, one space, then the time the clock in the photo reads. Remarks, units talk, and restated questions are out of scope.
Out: 5:25
